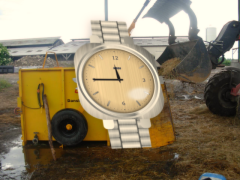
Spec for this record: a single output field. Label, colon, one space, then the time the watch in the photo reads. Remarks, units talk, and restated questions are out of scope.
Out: 11:45
